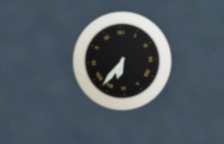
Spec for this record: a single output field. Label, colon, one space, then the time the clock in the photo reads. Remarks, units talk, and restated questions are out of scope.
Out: 6:37
